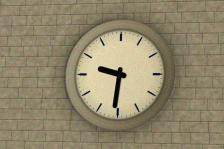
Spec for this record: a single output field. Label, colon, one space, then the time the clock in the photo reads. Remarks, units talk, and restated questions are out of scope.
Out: 9:31
